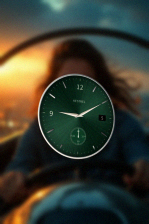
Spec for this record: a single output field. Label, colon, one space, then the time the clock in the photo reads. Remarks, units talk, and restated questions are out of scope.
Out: 9:10
